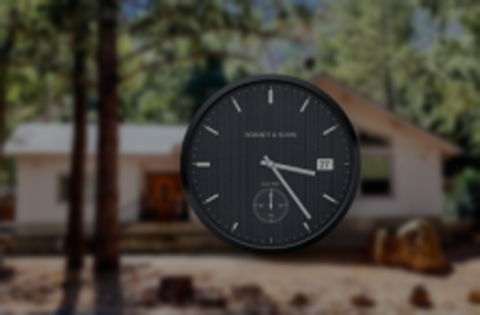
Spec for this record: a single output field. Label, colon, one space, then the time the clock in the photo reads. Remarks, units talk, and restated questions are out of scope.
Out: 3:24
